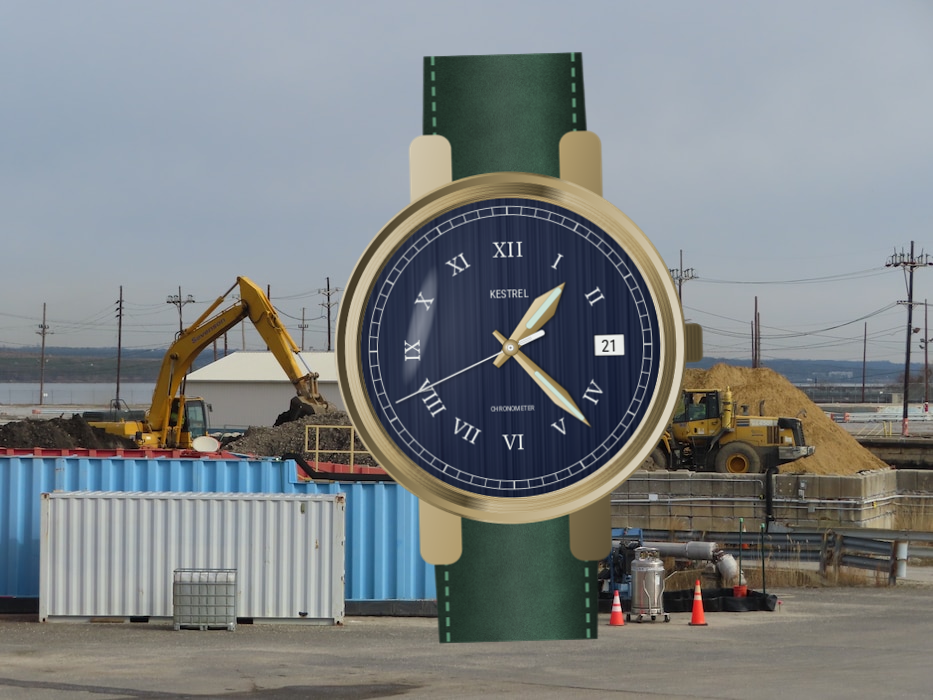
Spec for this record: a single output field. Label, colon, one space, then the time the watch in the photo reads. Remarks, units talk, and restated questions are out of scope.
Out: 1:22:41
